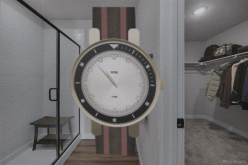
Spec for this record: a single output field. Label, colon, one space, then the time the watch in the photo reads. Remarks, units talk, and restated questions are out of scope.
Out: 10:53
